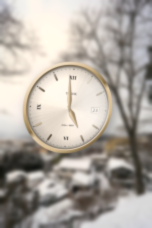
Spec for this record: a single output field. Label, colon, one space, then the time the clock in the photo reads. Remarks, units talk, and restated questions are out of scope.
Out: 4:59
